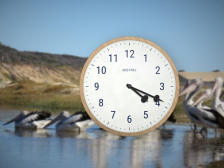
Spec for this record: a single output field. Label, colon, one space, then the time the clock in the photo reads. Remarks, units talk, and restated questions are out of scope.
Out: 4:19
